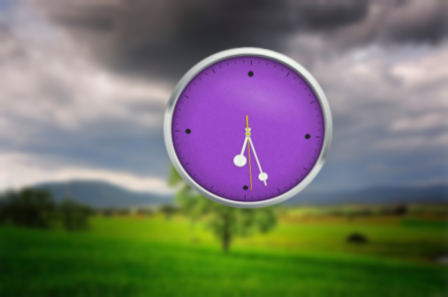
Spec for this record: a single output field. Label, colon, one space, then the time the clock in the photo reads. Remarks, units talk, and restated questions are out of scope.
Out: 6:26:29
